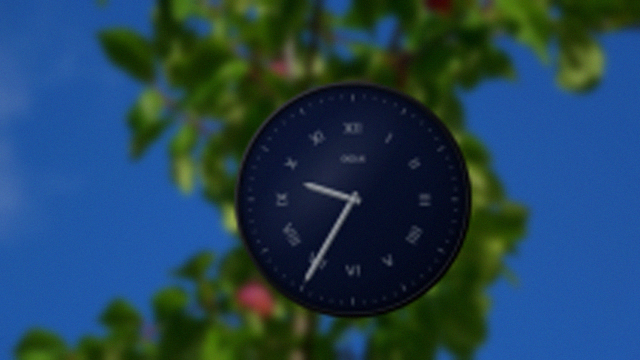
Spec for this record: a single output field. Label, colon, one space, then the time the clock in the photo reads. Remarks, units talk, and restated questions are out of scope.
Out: 9:35
